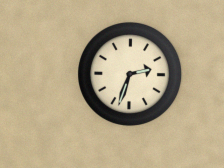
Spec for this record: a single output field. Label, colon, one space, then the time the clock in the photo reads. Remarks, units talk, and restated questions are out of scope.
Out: 2:33
